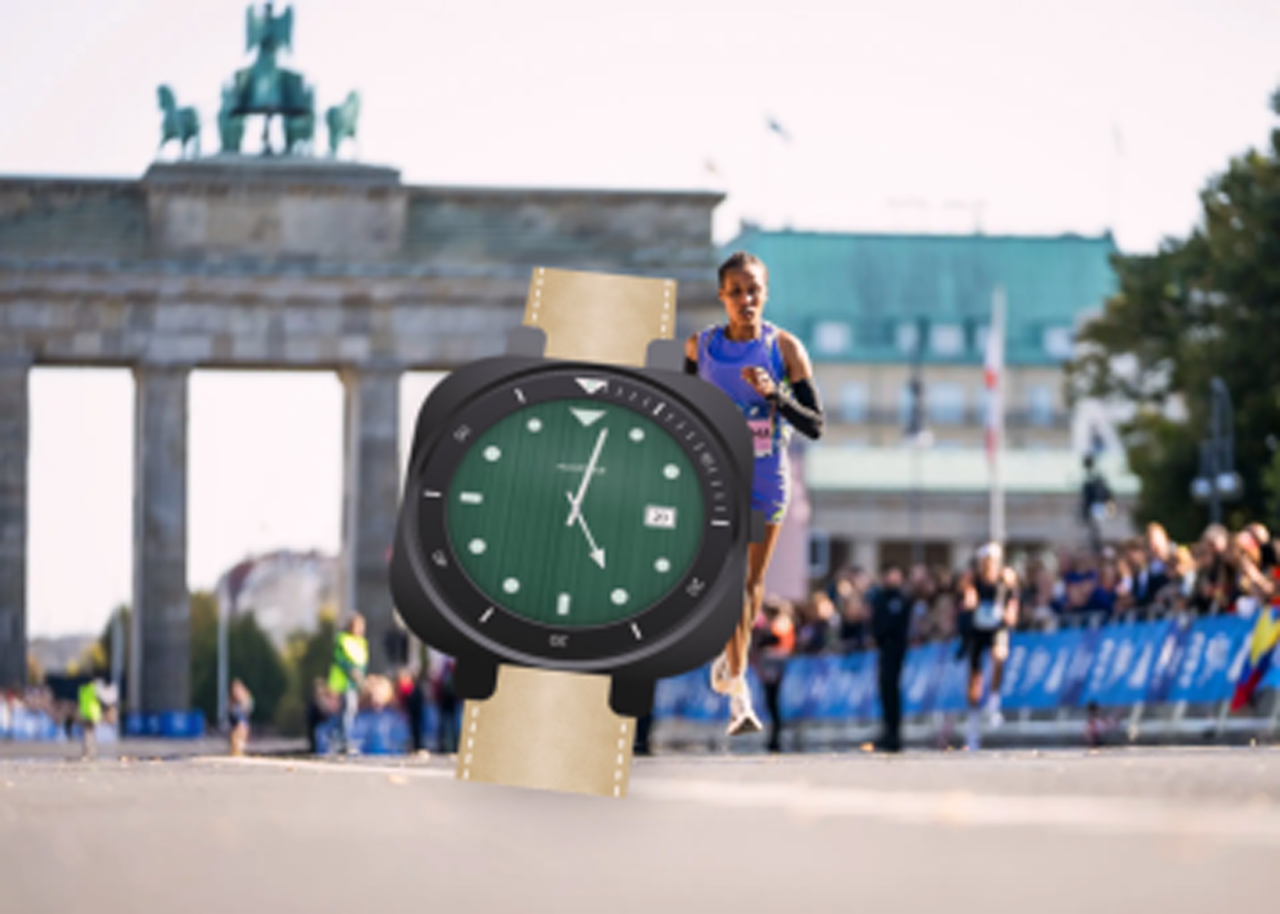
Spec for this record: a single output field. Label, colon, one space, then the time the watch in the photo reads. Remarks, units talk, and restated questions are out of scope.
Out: 5:02
